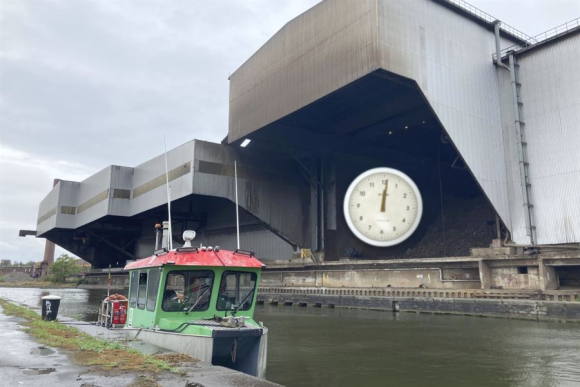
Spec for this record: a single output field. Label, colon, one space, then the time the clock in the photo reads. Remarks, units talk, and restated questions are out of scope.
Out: 12:01
